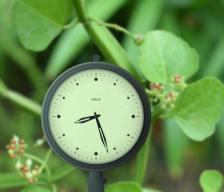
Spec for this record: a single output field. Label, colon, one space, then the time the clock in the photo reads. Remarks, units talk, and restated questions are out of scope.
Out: 8:27
